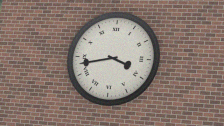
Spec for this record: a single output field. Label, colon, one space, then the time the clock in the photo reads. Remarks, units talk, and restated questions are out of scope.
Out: 3:43
